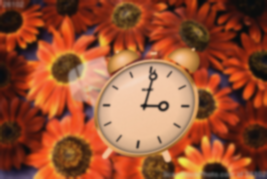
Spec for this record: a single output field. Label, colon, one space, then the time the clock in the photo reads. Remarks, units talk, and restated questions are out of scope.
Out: 3:01
